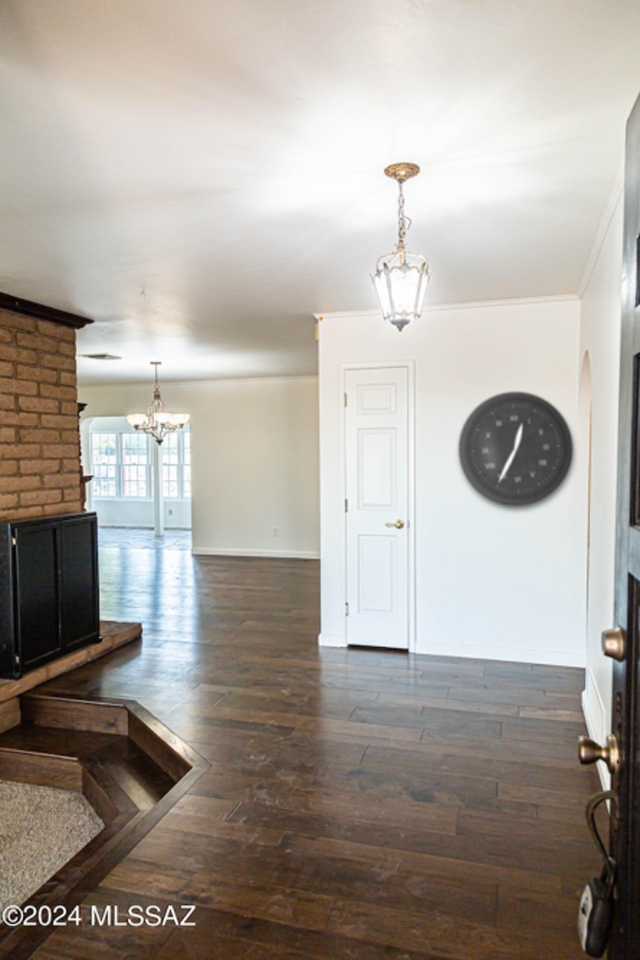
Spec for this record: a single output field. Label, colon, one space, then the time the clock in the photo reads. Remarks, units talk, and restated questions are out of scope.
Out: 12:35
